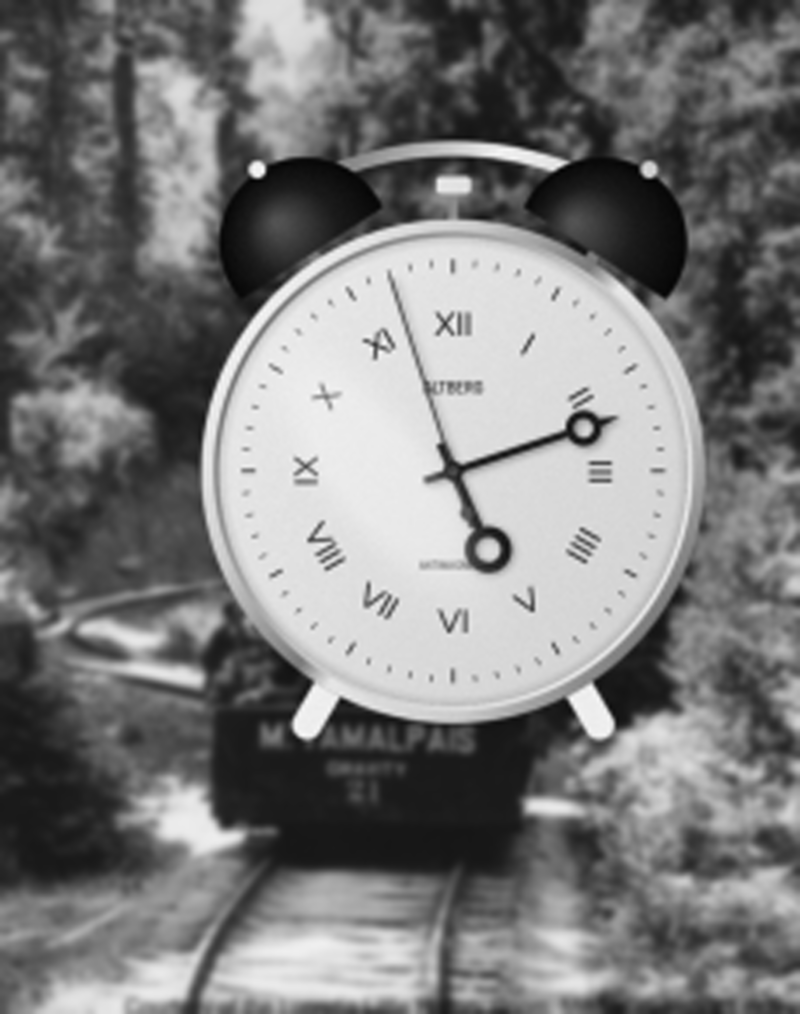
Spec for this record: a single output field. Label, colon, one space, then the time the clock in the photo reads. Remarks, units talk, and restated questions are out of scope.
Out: 5:11:57
